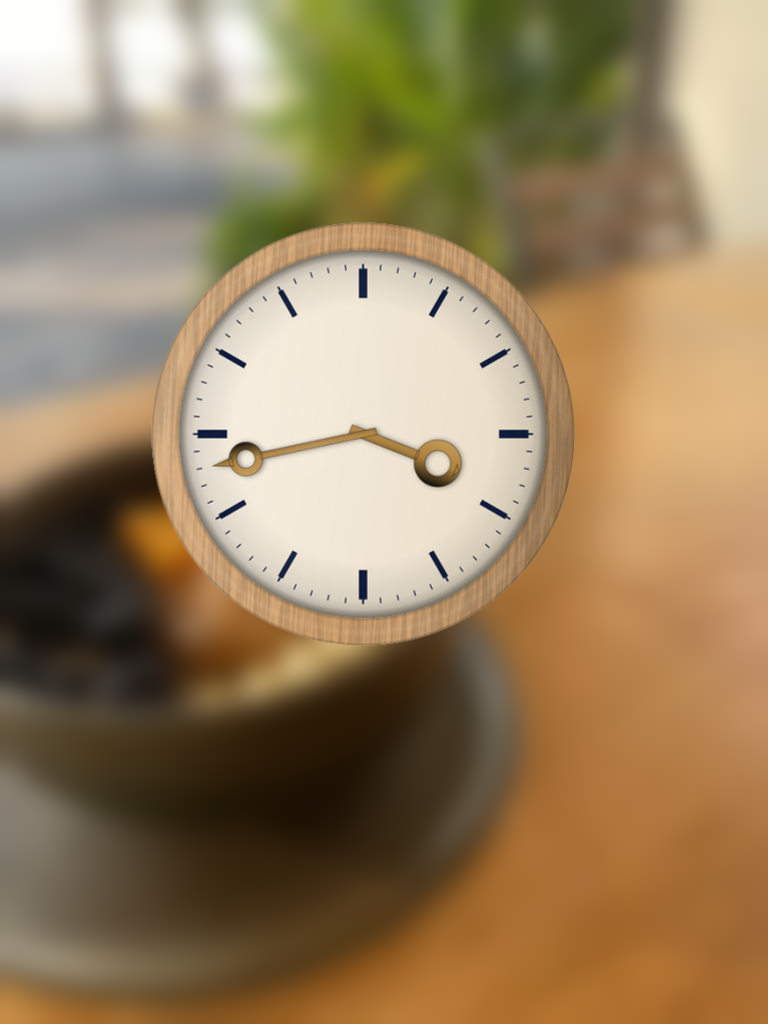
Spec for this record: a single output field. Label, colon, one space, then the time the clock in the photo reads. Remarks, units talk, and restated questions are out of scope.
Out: 3:43
